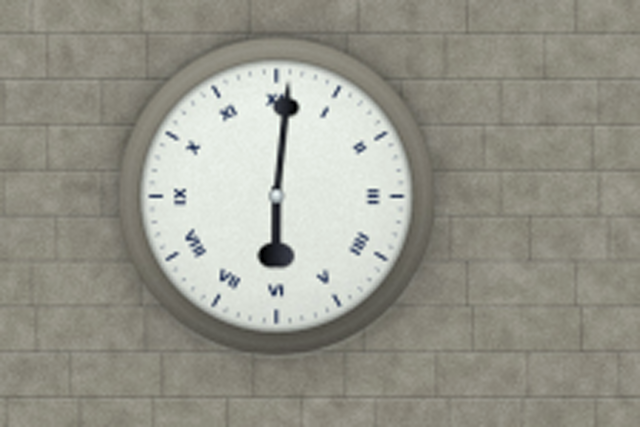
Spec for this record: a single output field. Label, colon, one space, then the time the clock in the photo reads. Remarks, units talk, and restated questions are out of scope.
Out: 6:01
